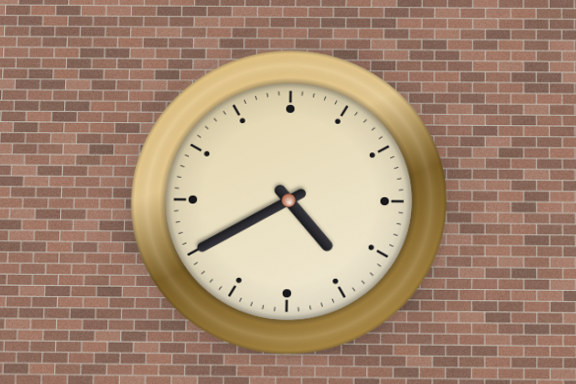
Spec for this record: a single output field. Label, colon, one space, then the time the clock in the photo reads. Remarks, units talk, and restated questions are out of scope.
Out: 4:40
